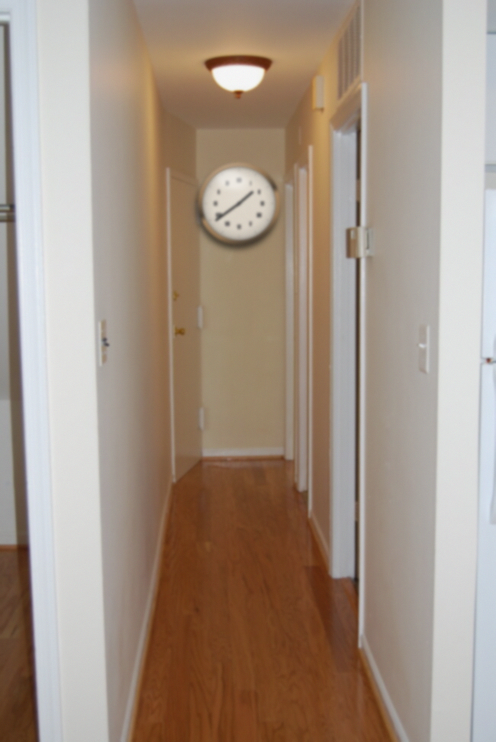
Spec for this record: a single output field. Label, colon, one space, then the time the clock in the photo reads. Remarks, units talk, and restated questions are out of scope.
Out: 1:39
